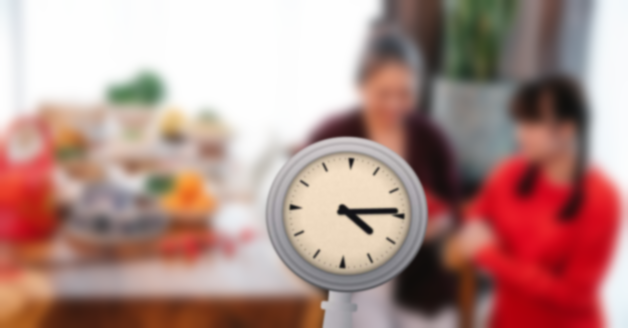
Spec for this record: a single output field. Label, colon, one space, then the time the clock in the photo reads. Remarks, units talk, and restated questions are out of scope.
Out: 4:14
